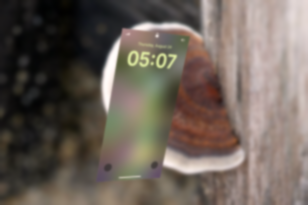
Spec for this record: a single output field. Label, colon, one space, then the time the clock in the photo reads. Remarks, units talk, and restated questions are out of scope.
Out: 5:07
